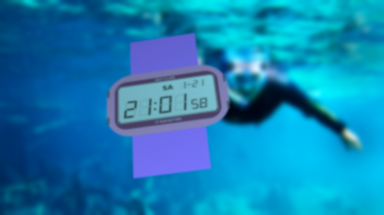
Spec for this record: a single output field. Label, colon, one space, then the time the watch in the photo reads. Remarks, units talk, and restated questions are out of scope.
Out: 21:01
